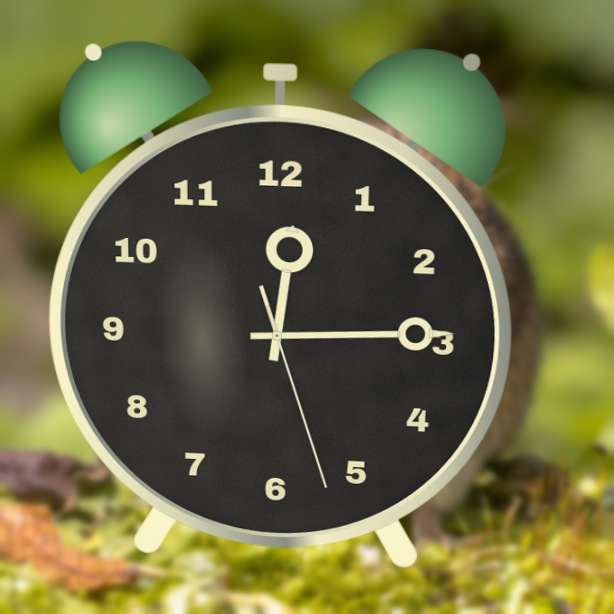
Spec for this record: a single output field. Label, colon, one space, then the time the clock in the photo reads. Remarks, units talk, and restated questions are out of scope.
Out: 12:14:27
